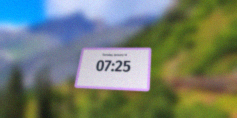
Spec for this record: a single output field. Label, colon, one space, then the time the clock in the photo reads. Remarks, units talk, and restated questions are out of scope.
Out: 7:25
